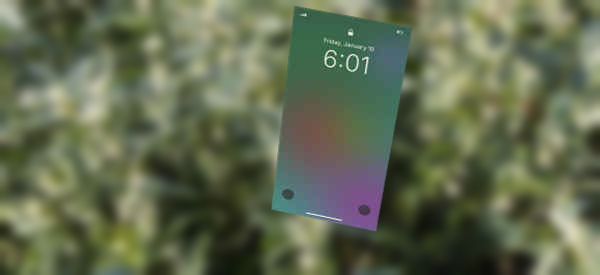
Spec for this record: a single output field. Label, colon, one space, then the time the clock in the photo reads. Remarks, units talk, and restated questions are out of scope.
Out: 6:01
